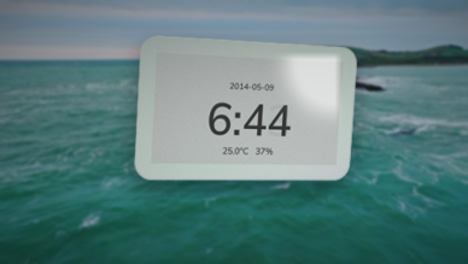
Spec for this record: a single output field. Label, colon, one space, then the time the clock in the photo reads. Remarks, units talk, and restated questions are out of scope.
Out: 6:44
